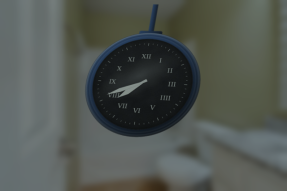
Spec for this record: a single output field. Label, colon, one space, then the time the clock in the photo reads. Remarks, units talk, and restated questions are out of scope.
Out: 7:41
